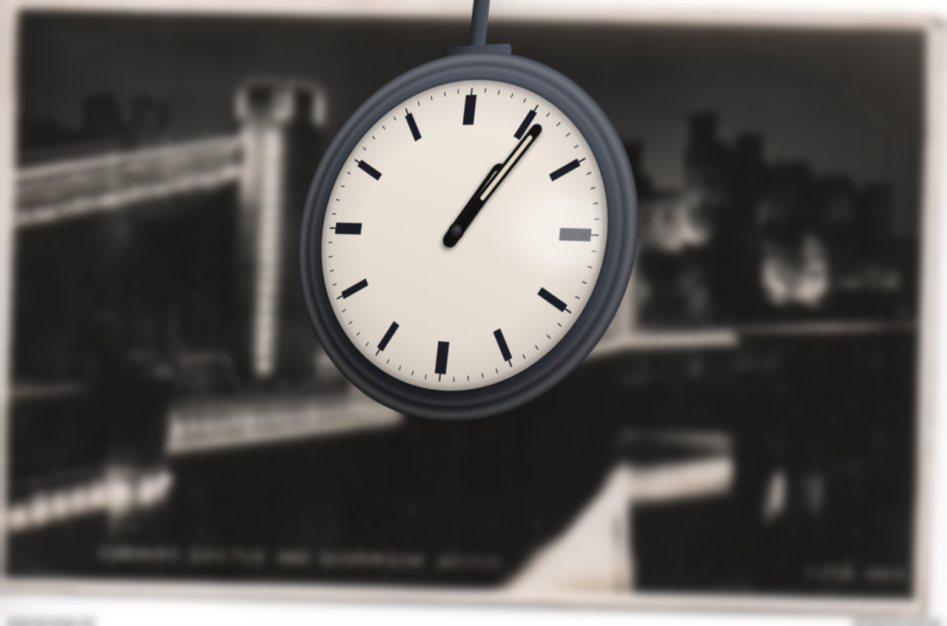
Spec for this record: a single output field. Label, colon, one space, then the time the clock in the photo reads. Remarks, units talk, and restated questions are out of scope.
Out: 1:06
